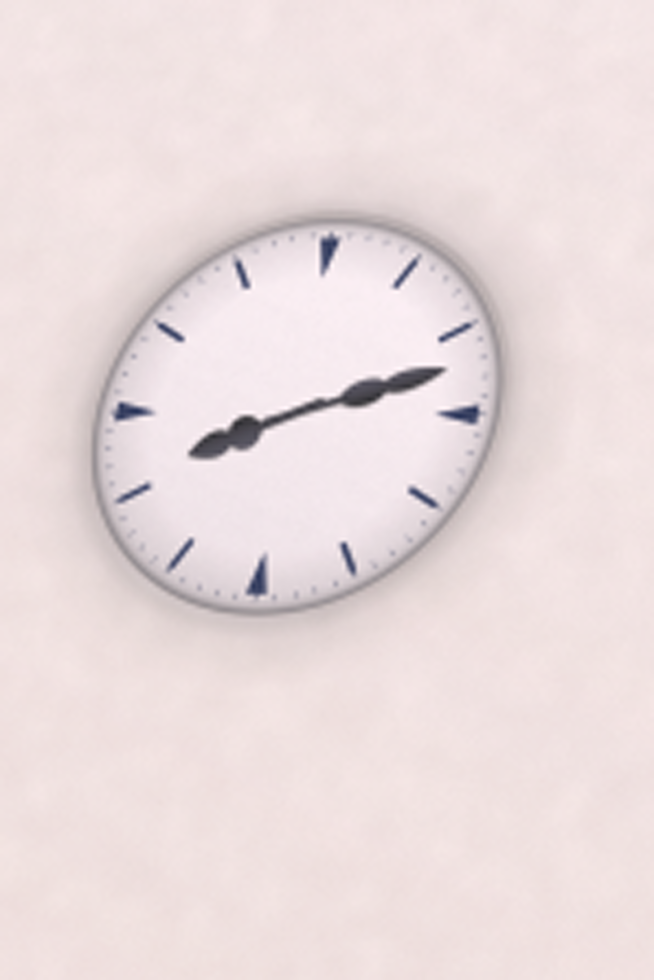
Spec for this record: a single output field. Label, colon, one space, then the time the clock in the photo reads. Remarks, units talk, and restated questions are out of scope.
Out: 8:12
